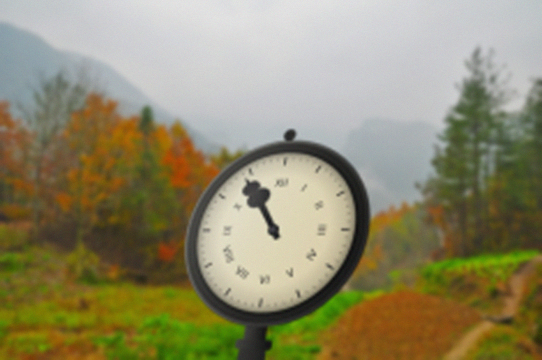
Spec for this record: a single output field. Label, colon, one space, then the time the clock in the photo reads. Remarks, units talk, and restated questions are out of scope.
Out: 10:54
